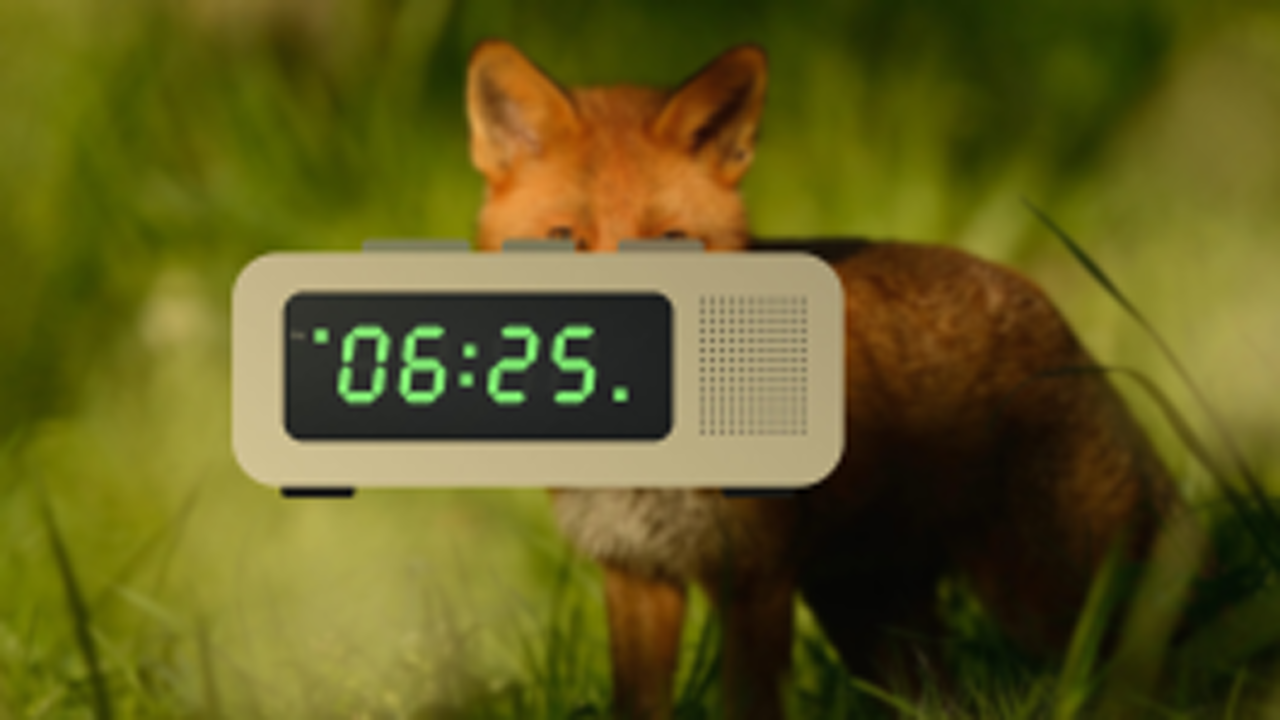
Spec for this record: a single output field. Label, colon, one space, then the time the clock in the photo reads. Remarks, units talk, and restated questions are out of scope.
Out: 6:25
